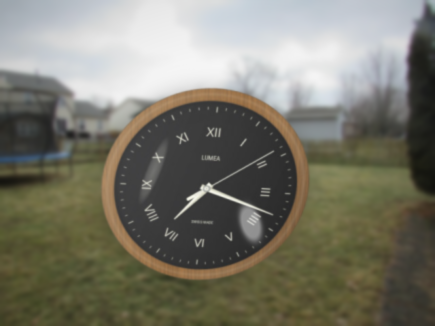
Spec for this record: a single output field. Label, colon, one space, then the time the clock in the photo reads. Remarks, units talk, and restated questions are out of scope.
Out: 7:18:09
